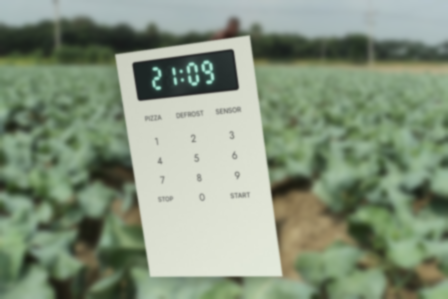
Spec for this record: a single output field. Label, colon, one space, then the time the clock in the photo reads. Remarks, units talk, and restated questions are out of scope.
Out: 21:09
